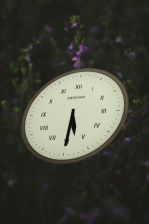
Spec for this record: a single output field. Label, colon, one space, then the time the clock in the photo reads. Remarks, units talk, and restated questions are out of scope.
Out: 5:30
